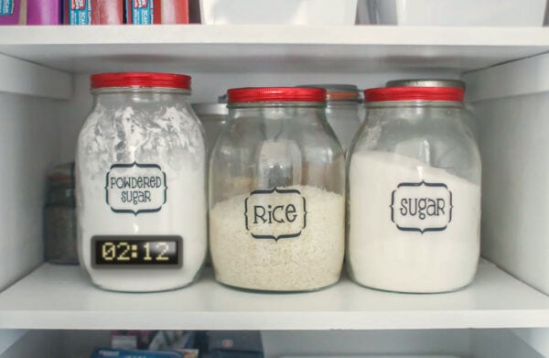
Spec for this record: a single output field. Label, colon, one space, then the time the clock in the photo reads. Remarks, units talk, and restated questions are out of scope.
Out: 2:12
